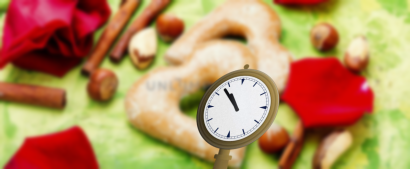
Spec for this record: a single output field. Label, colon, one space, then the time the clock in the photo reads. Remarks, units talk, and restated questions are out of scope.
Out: 10:53
